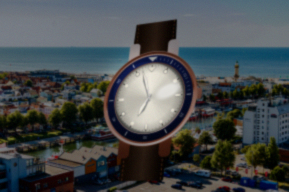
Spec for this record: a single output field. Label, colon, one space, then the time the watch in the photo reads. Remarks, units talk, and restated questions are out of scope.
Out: 6:57
